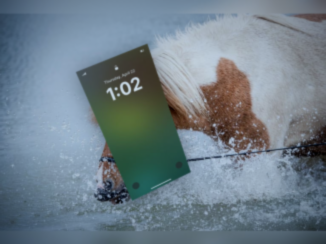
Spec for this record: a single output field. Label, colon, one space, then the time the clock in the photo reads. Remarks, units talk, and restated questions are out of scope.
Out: 1:02
